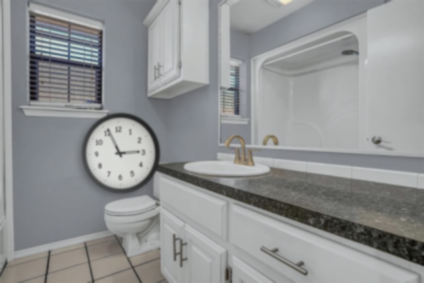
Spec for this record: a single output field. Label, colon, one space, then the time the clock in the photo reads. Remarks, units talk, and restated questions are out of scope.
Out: 2:56
